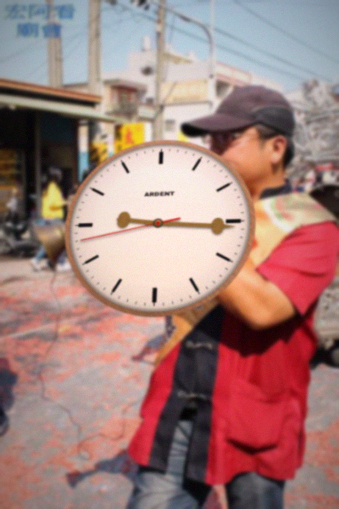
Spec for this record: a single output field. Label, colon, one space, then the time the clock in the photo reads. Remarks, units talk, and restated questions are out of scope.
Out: 9:15:43
